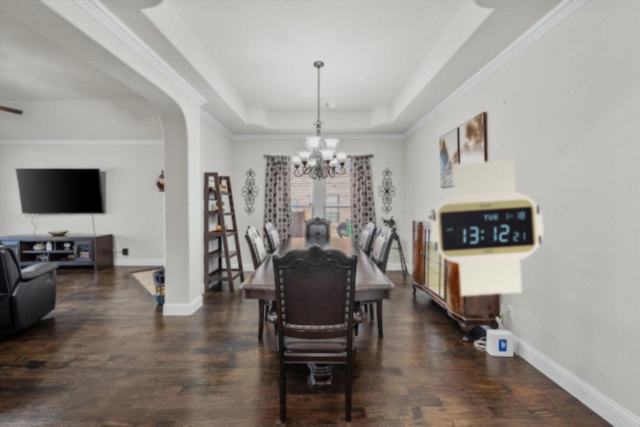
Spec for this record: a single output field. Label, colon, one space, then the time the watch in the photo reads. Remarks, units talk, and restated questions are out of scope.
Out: 13:12
